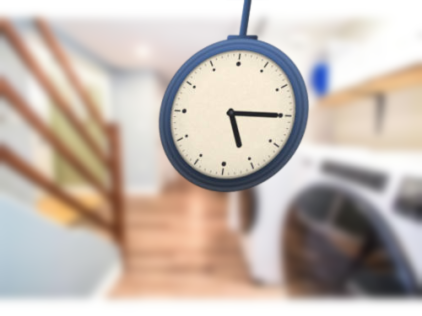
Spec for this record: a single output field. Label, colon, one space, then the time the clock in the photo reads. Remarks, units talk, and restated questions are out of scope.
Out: 5:15
